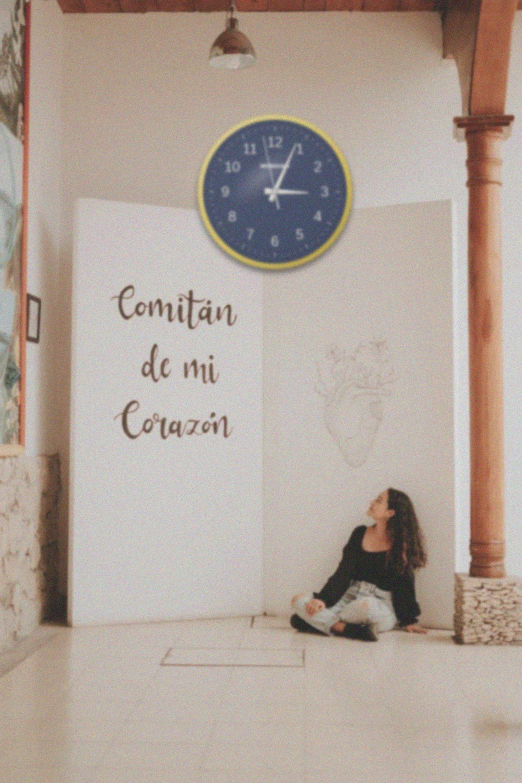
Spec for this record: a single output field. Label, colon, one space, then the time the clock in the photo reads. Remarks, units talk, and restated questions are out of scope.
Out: 3:03:58
